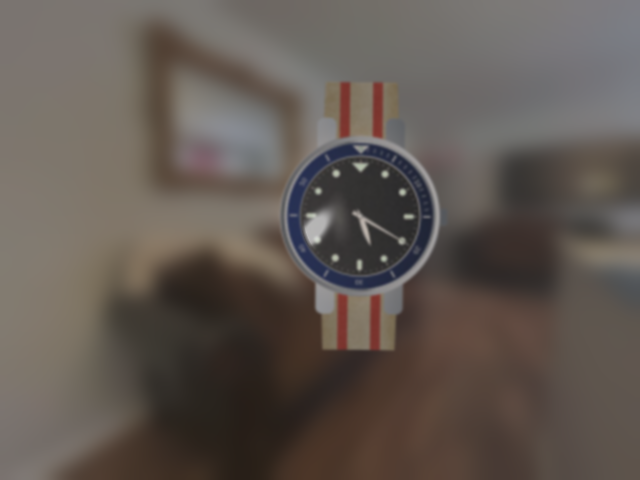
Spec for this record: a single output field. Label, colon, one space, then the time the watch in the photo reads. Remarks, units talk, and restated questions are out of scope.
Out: 5:20
